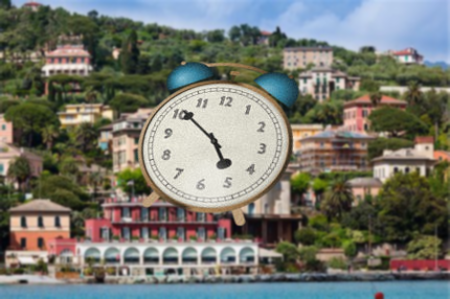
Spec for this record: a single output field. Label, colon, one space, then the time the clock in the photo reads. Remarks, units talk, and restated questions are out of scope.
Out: 4:51
